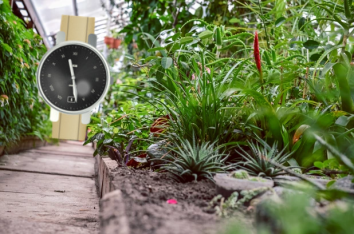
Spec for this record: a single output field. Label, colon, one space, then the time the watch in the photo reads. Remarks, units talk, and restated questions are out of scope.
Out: 11:28
